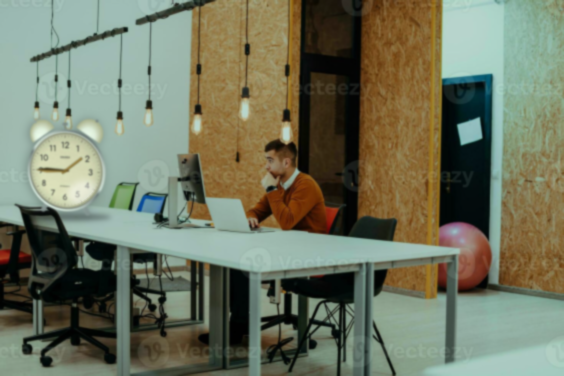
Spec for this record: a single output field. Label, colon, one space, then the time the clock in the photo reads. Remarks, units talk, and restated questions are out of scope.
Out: 1:45
